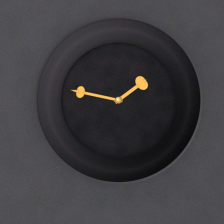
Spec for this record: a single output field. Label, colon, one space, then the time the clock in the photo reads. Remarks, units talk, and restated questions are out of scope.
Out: 1:47
